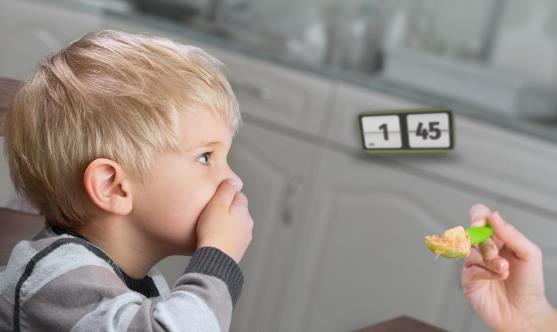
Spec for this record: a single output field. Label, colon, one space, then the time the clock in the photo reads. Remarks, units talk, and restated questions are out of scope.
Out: 1:45
